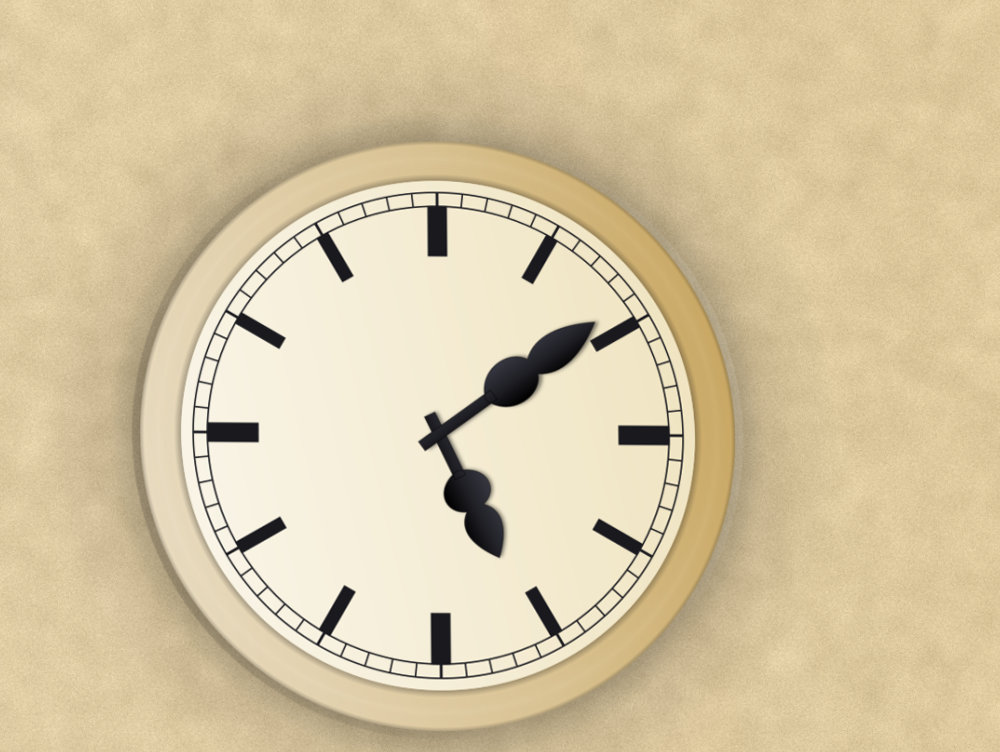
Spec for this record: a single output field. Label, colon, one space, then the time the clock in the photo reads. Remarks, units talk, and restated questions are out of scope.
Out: 5:09
